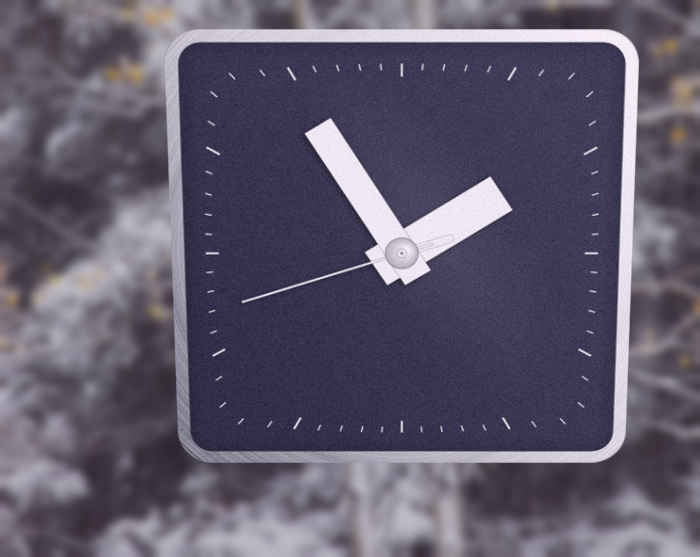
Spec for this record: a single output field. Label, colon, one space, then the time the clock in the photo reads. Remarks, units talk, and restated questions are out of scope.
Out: 1:54:42
